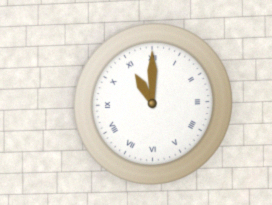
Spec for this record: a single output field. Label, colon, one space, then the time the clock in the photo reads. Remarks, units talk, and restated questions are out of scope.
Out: 11:00
